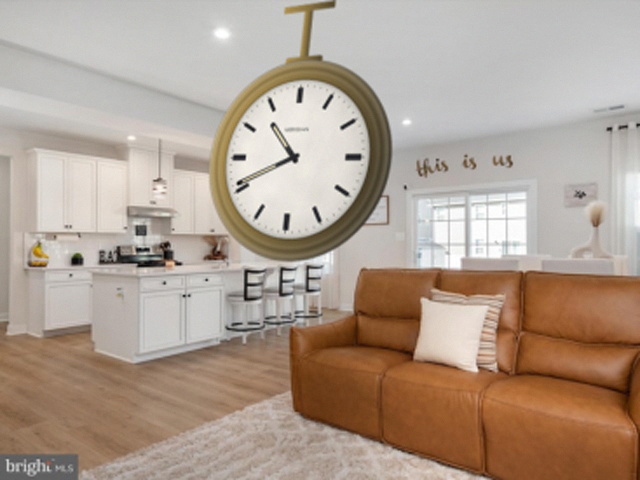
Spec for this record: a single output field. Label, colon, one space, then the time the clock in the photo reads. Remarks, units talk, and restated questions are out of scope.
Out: 10:41
